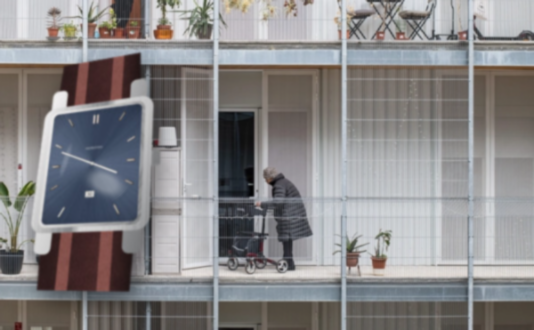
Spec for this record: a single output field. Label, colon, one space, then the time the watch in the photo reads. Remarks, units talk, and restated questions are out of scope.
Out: 3:49
